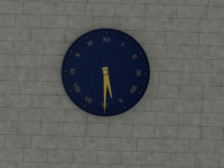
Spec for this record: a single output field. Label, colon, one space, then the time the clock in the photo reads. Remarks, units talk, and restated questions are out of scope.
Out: 5:30
